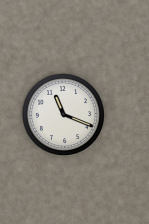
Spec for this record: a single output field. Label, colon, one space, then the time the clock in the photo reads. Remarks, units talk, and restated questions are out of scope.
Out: 11:19
